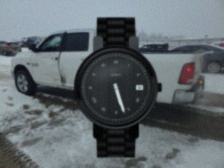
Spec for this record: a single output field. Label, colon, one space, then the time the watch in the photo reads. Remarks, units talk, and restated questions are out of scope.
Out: 5:27
